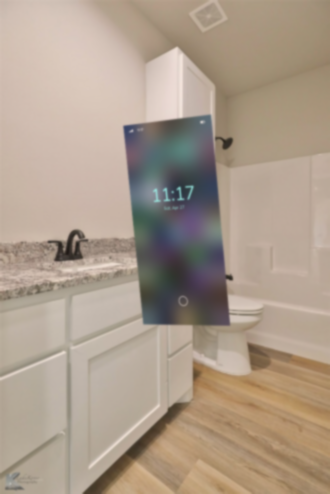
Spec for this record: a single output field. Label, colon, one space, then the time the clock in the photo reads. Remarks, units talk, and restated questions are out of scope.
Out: 11:17
